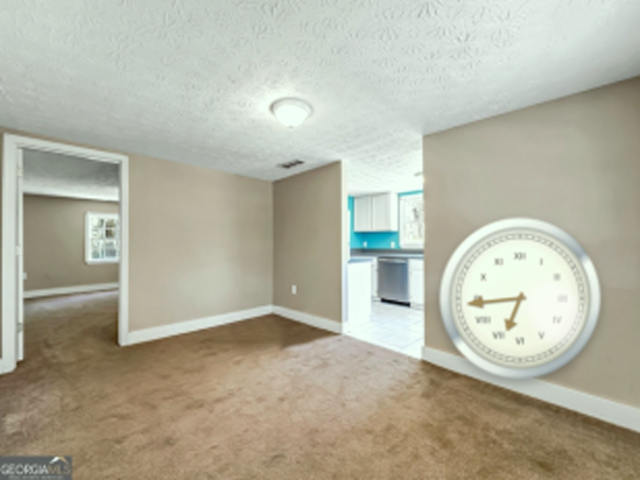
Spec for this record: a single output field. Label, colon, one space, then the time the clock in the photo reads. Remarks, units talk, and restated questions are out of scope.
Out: 6:44
